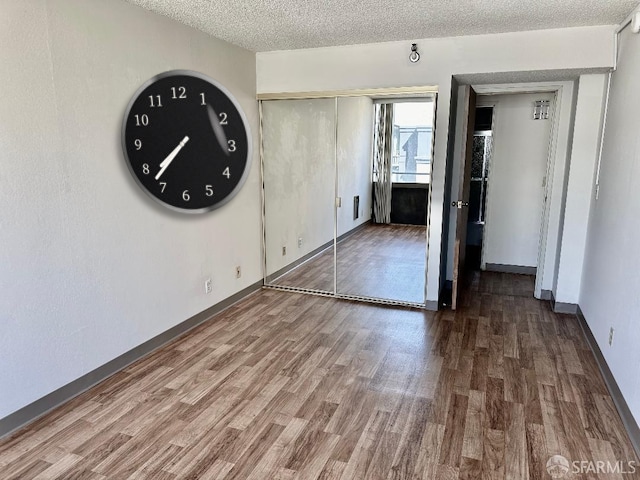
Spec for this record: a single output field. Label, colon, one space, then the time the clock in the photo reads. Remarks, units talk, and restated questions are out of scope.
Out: 7:37
